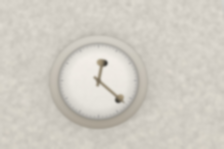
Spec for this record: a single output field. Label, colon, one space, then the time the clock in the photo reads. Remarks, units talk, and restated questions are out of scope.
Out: 12:22
